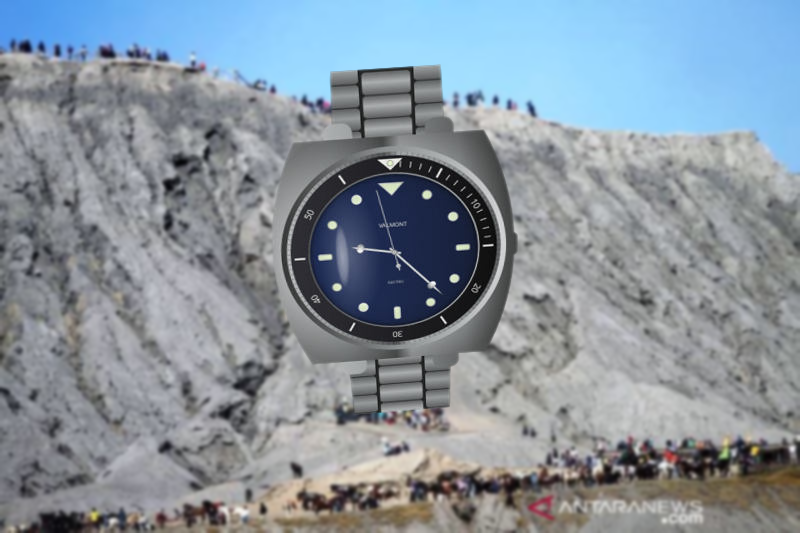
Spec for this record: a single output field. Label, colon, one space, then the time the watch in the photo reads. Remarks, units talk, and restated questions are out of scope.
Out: 9:22:58
